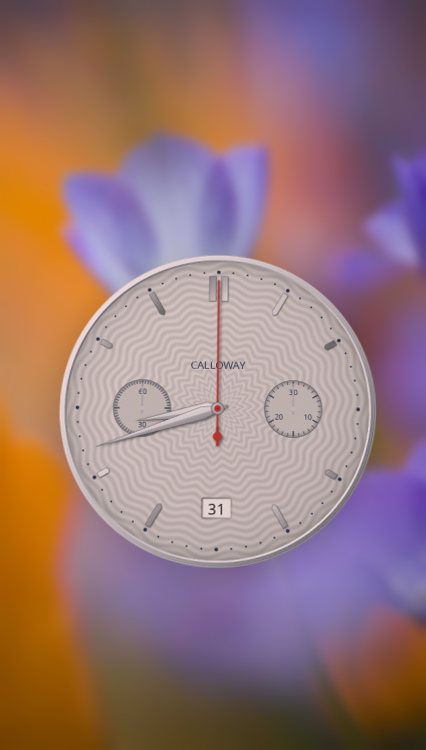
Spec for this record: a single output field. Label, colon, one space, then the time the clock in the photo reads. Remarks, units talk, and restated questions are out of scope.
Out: 8:42
